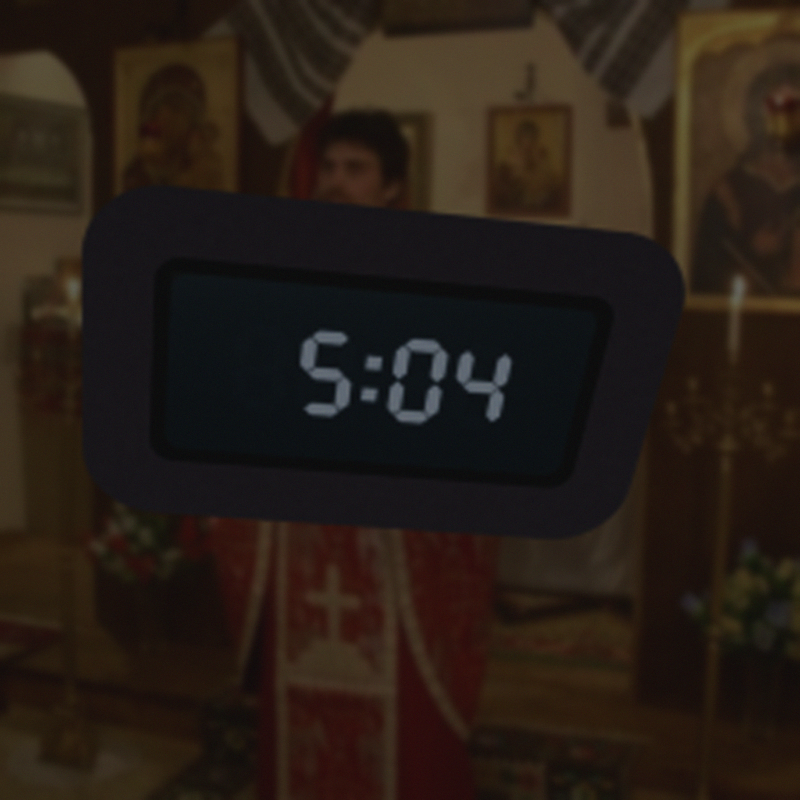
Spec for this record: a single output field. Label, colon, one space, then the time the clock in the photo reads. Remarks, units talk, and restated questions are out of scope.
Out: 5:04
